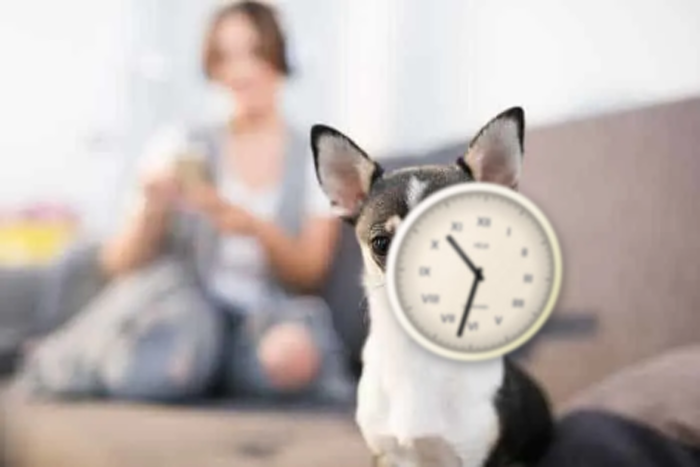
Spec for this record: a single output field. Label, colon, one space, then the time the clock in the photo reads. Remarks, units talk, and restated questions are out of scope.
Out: 10:32
